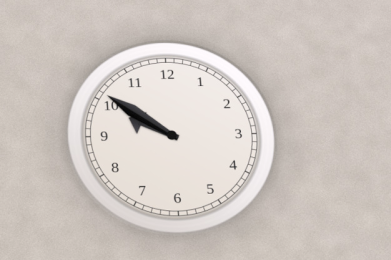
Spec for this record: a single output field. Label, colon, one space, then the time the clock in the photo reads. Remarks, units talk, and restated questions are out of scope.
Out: 9:51
